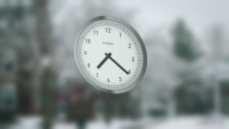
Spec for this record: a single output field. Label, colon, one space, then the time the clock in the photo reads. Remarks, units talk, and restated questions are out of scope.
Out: 7:21
